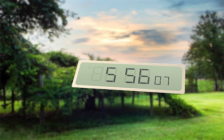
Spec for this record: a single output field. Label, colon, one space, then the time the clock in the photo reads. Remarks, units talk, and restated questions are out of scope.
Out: 5:56:07
